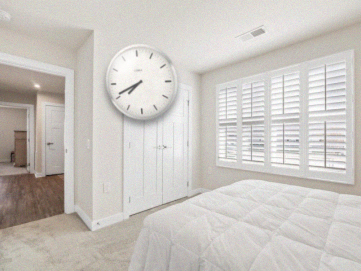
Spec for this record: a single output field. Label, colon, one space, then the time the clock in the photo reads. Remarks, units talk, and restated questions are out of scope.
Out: 7:41
